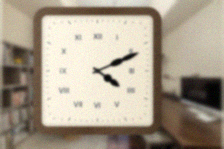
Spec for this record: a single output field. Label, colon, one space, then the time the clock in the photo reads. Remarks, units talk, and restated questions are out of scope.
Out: 4:11
